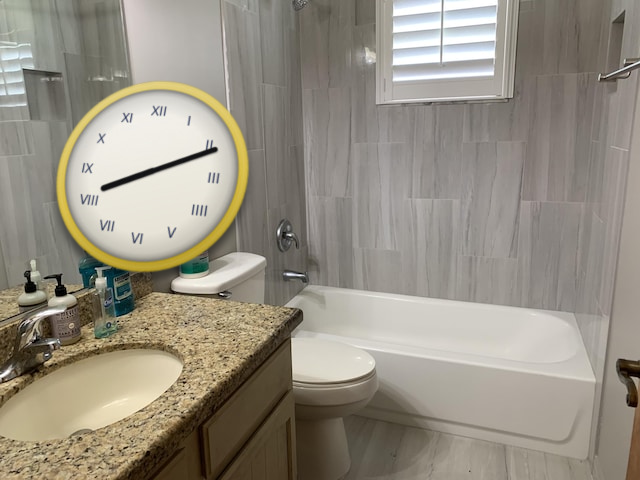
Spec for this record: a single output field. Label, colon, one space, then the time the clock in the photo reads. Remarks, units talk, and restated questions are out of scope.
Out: 8:11
